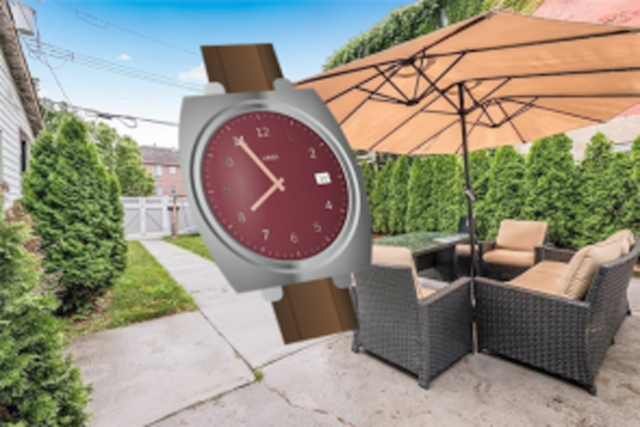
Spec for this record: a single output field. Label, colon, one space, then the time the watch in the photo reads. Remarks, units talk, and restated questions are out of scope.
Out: 7:55
